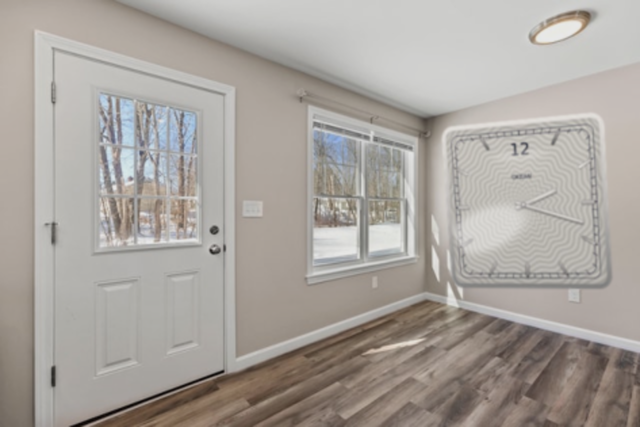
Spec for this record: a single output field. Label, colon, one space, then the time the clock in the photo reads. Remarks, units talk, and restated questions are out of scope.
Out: 2:18
